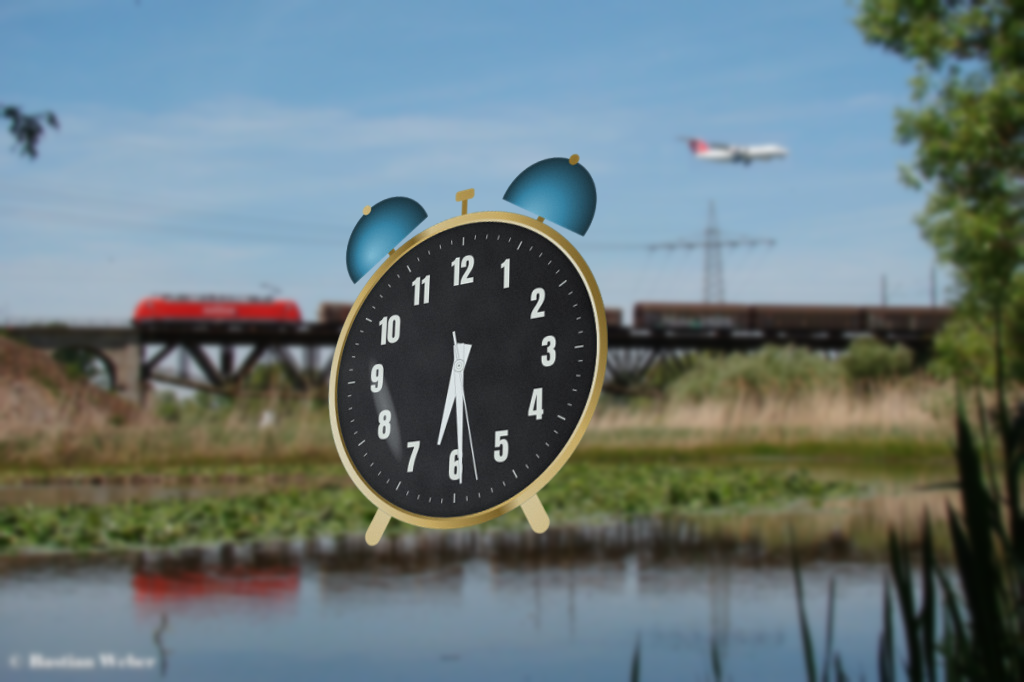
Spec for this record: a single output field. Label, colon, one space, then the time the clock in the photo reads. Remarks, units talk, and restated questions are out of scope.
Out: 6:29:28
